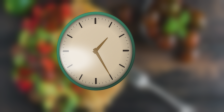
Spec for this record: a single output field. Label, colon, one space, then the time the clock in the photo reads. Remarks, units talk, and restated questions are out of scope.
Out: 1:25
